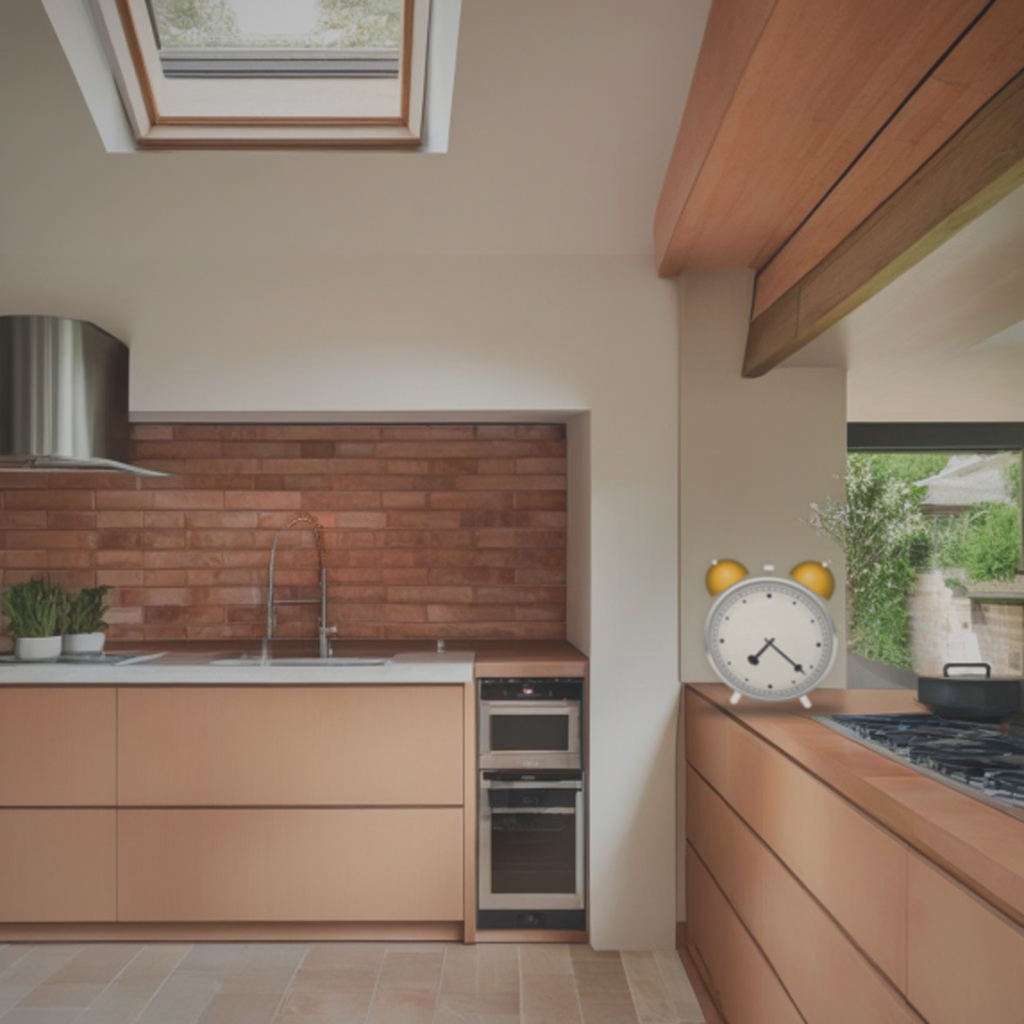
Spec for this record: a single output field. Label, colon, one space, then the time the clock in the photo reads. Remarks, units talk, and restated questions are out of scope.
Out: 7:22
